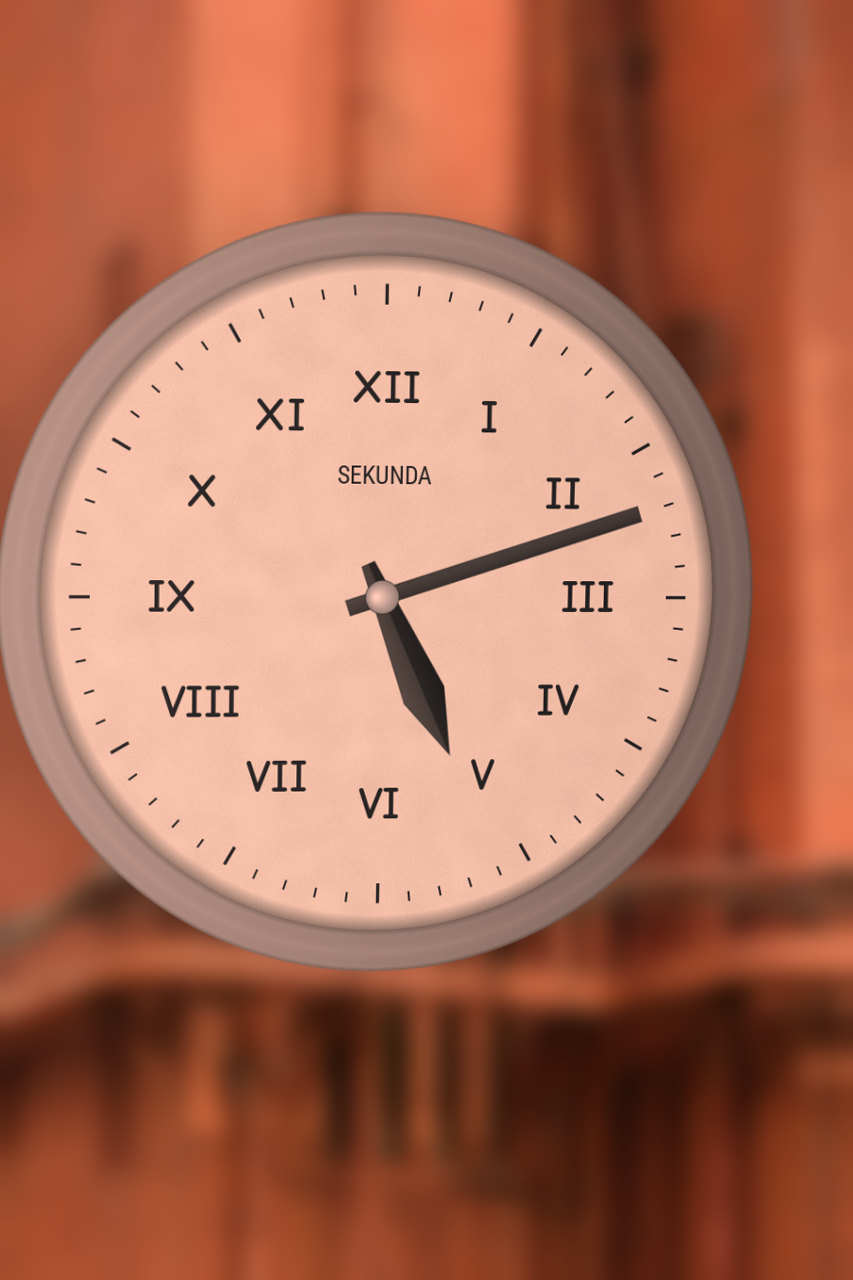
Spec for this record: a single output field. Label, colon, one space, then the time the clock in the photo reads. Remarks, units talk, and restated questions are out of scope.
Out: 5:12
